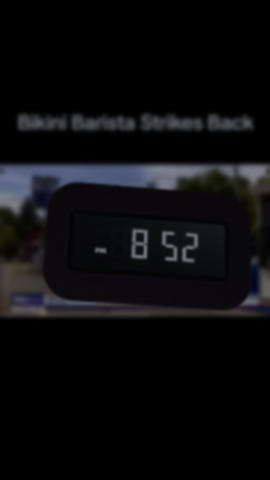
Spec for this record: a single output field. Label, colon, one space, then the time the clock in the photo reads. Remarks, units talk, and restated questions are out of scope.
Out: 8:52
